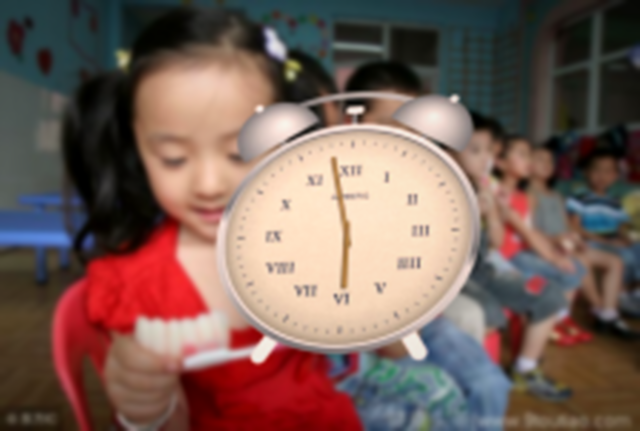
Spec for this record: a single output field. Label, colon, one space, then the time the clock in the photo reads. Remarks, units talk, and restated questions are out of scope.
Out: 5:58
